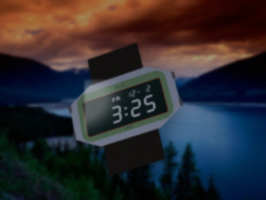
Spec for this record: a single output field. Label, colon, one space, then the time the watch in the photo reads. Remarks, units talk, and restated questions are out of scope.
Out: 3:25
